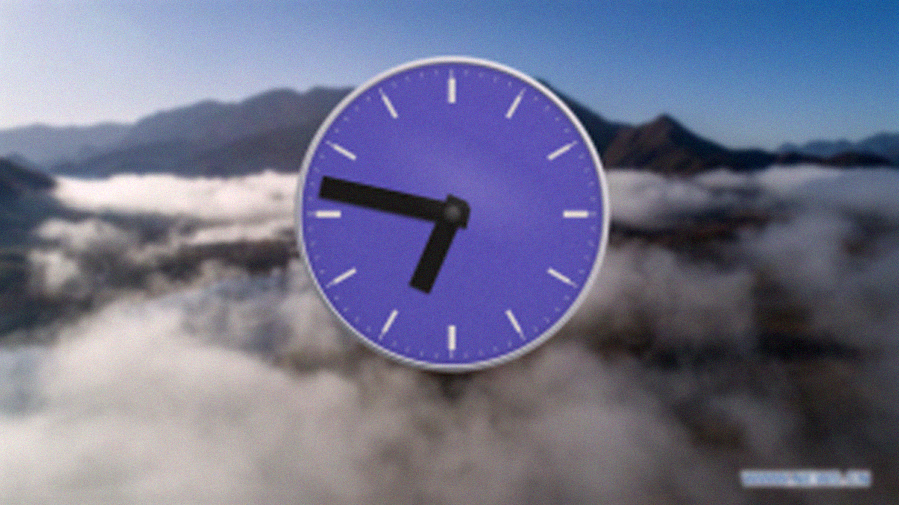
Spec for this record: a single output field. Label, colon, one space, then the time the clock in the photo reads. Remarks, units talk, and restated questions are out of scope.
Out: 6:47
